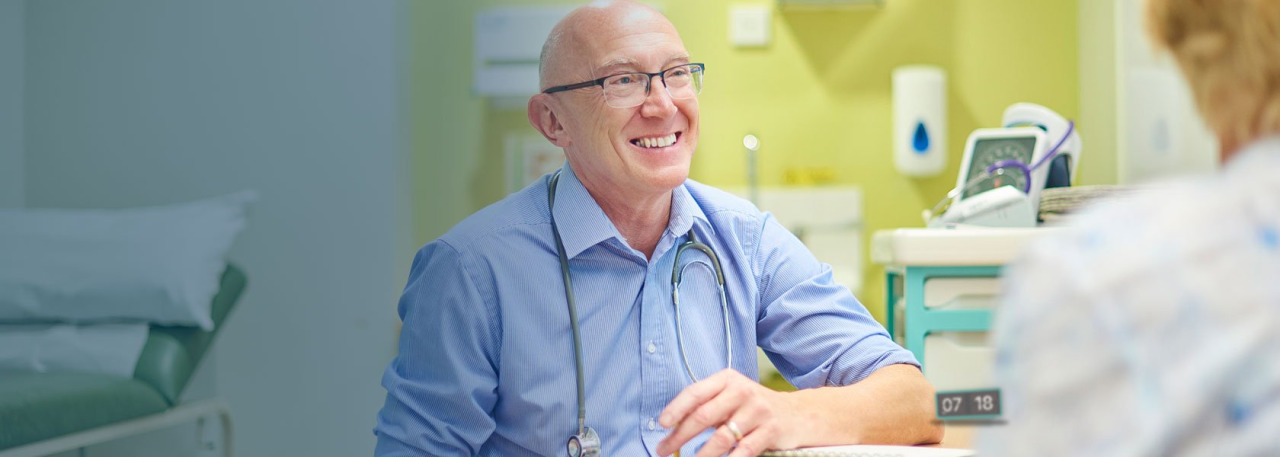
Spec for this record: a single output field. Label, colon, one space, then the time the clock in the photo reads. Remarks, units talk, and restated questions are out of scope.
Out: 7:18
